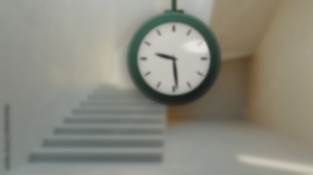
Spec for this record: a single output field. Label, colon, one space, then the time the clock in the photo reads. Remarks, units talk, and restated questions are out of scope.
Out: 9:29
